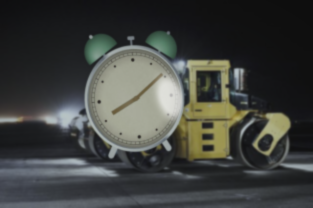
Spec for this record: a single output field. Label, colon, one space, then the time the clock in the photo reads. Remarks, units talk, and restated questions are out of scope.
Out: 8:09
